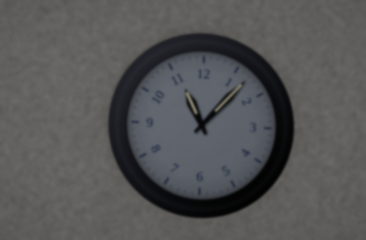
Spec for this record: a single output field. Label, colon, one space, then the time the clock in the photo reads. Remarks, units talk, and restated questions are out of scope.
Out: 11:07
